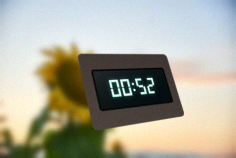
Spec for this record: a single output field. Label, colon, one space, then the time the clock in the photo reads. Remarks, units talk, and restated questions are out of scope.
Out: 0:52
